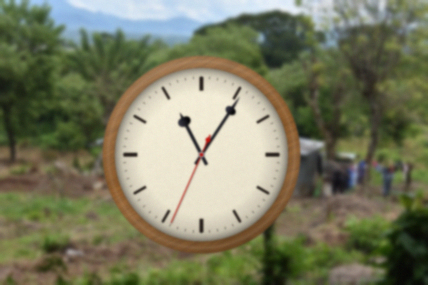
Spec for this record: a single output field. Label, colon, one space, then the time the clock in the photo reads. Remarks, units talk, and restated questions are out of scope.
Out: 11:05:34
